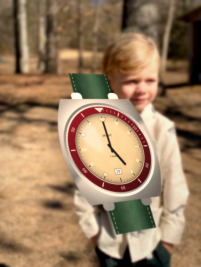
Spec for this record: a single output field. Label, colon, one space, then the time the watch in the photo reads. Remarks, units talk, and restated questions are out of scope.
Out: 5:00
